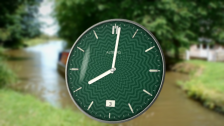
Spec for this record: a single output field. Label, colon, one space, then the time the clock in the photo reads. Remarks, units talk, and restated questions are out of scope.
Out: 8:01
